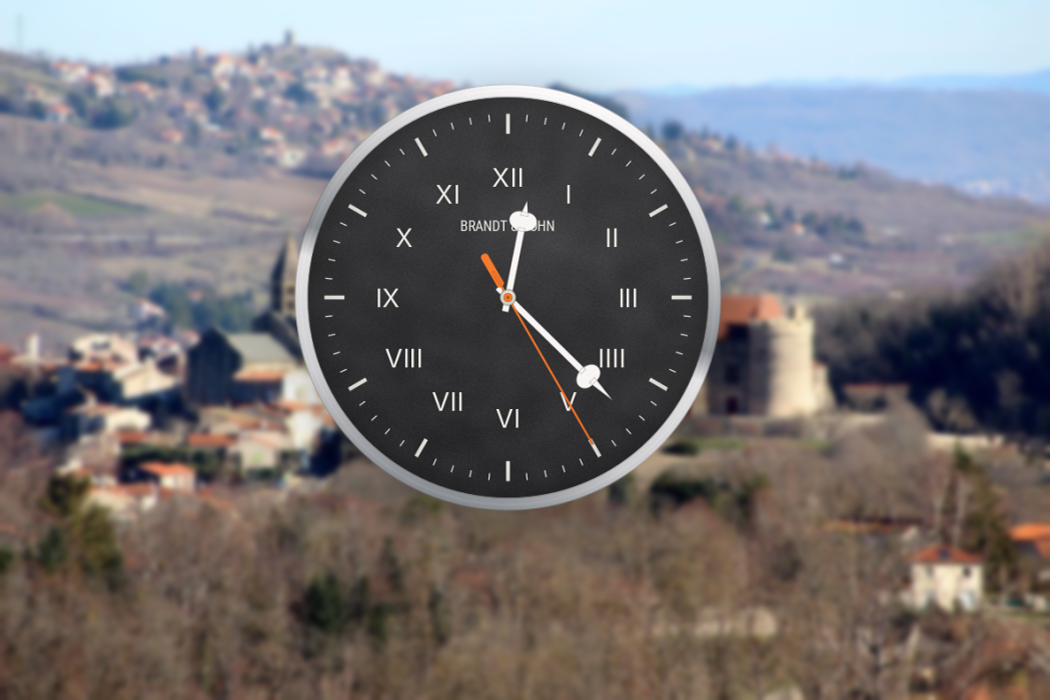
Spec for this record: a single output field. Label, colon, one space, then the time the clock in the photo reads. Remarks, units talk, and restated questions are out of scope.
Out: 12:22:25
